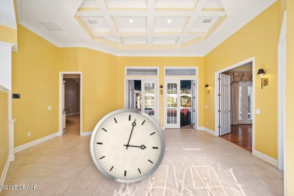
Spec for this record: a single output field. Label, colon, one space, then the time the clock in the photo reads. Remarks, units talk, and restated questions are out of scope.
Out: 3:02
